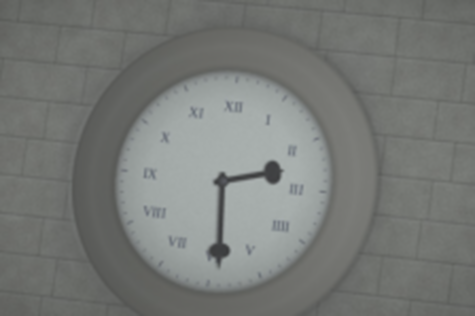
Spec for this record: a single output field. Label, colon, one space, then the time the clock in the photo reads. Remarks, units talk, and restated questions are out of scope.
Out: 2:29
